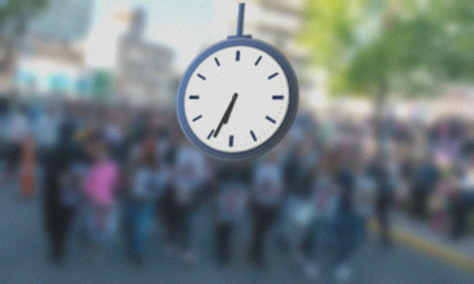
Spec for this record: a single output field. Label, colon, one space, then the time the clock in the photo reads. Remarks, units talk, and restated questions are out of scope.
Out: 6:34
